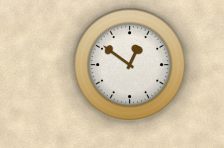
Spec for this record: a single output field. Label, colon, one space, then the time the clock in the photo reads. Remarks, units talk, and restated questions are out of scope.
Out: 12:51
